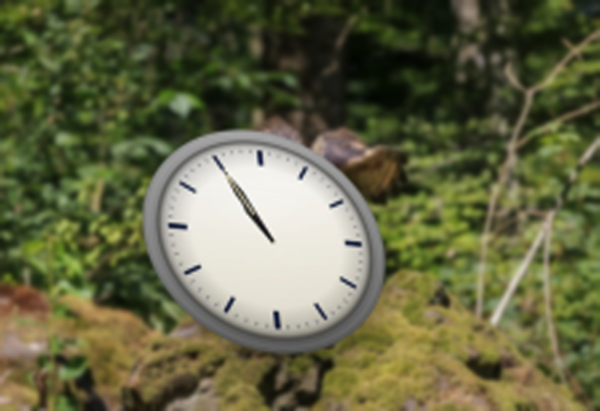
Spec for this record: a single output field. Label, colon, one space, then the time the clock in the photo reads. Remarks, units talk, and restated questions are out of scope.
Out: 10:55
